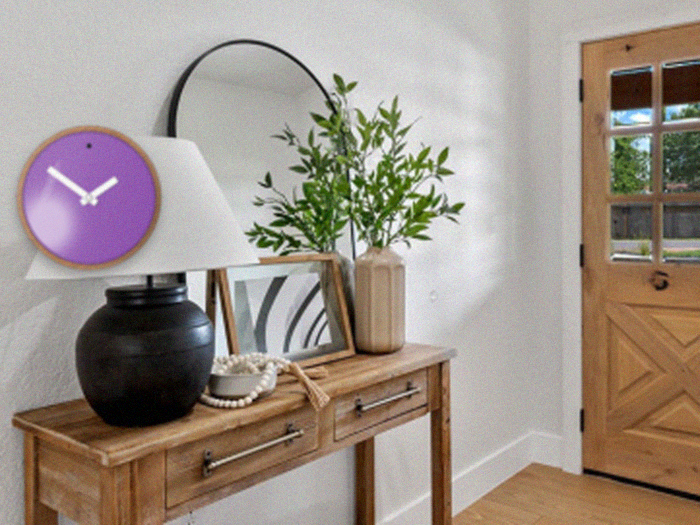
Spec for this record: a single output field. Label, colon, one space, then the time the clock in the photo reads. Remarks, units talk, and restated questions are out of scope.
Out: 1:51
